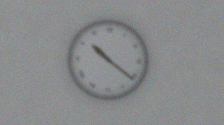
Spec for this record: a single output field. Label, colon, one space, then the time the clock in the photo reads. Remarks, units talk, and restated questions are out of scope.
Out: 10:21
